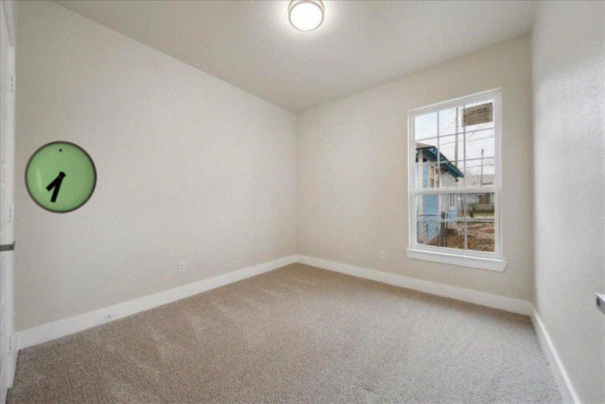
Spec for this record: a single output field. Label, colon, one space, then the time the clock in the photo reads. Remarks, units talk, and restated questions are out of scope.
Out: 7:33
